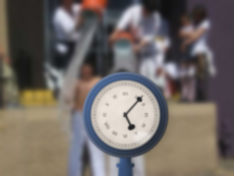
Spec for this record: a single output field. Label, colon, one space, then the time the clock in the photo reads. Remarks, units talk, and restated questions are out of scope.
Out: 5:07
